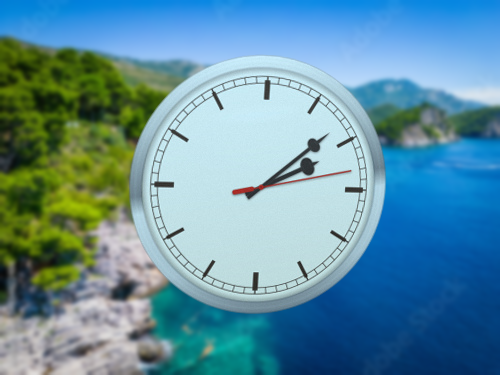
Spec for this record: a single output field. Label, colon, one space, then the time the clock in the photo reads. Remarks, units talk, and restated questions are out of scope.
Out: 2:08:13
